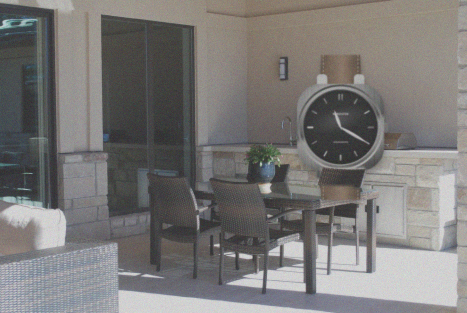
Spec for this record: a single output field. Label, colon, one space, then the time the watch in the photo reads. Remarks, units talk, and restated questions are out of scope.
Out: 11:20
